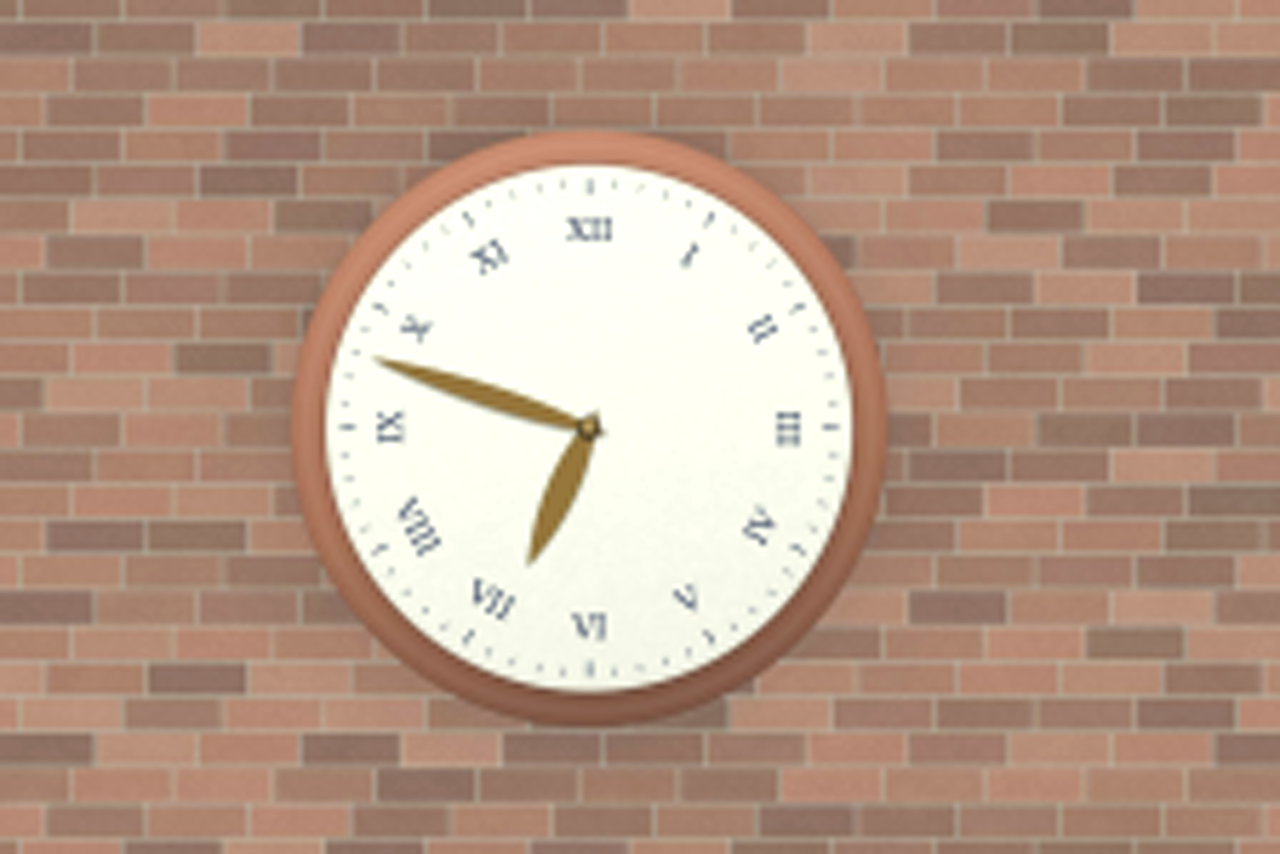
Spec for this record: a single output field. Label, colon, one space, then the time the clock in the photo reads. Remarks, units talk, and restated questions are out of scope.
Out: 6:48
